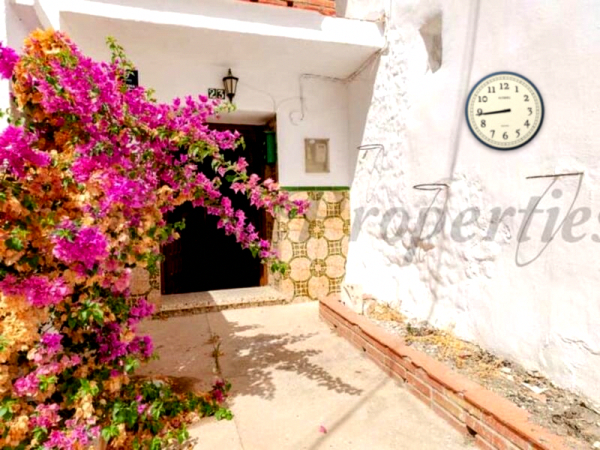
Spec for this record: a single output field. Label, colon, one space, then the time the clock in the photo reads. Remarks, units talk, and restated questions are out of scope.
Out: 8:44
